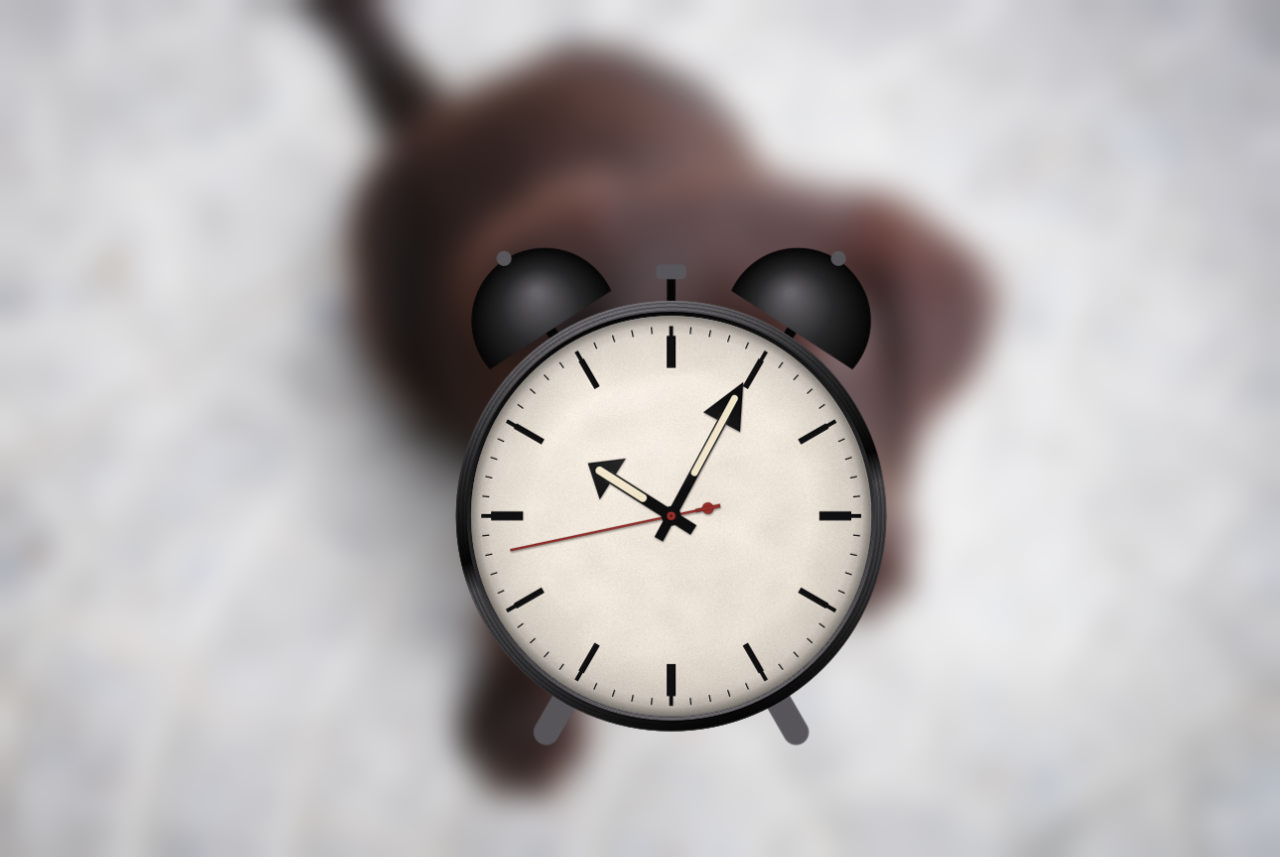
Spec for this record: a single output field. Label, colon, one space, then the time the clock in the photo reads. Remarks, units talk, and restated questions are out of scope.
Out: 10:04:43
